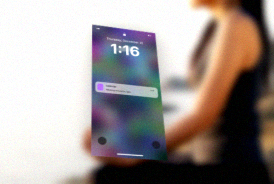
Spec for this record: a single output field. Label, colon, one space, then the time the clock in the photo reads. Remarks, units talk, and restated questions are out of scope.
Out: 1:16
